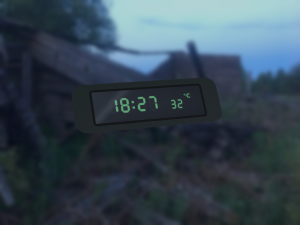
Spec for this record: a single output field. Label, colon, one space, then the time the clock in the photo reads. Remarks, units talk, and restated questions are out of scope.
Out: 18:27
